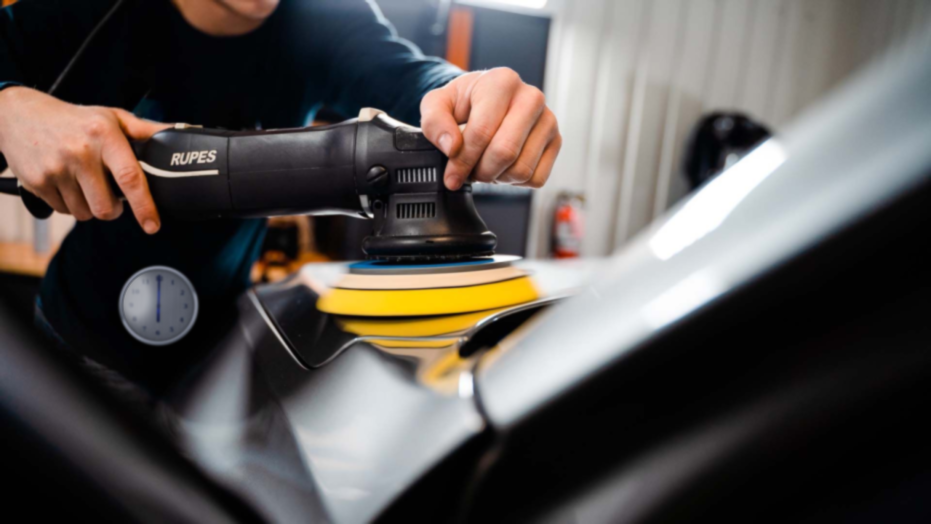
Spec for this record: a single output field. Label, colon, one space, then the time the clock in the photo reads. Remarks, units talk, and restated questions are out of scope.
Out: 6:00
